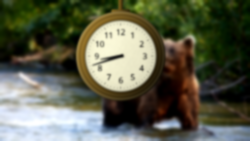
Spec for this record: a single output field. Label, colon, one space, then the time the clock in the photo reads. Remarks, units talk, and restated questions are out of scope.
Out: 8:42
